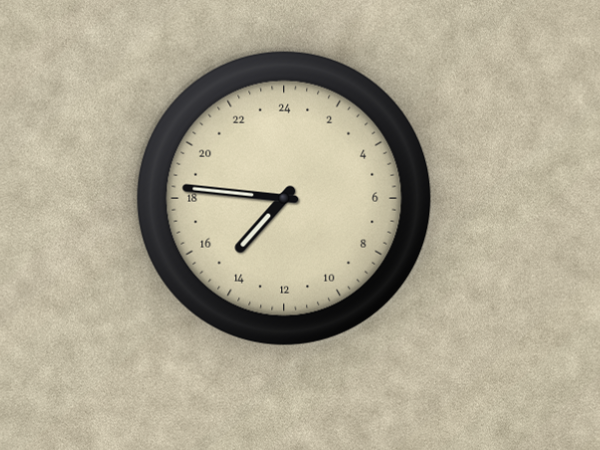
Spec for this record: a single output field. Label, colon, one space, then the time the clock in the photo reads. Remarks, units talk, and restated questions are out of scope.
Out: 14:46
